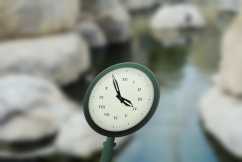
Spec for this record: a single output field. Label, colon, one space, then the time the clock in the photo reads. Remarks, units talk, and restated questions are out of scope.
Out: 3:55
